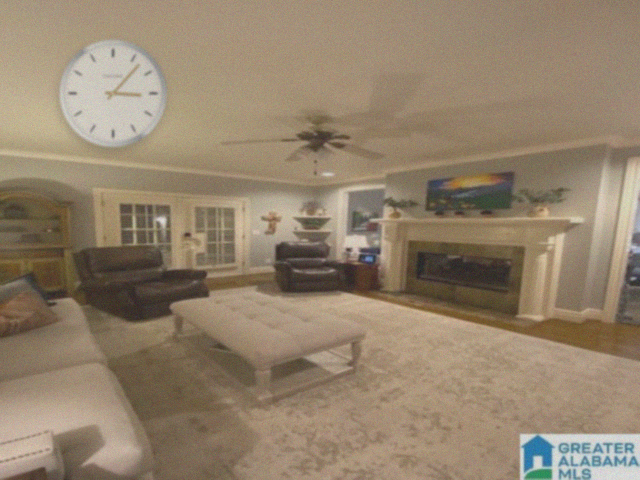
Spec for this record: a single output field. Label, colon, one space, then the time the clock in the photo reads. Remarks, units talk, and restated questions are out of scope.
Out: 3:07
